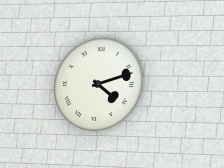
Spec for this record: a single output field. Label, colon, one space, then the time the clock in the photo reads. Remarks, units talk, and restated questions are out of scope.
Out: 4:12
